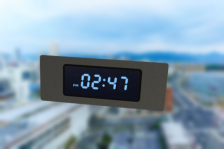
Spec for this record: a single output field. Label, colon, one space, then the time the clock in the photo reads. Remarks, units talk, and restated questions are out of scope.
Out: 2:47
